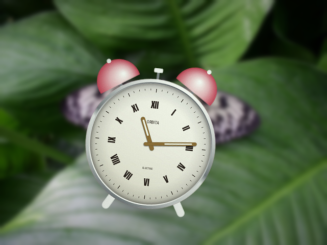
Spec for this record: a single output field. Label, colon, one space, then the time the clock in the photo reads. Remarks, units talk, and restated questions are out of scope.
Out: 11:14
